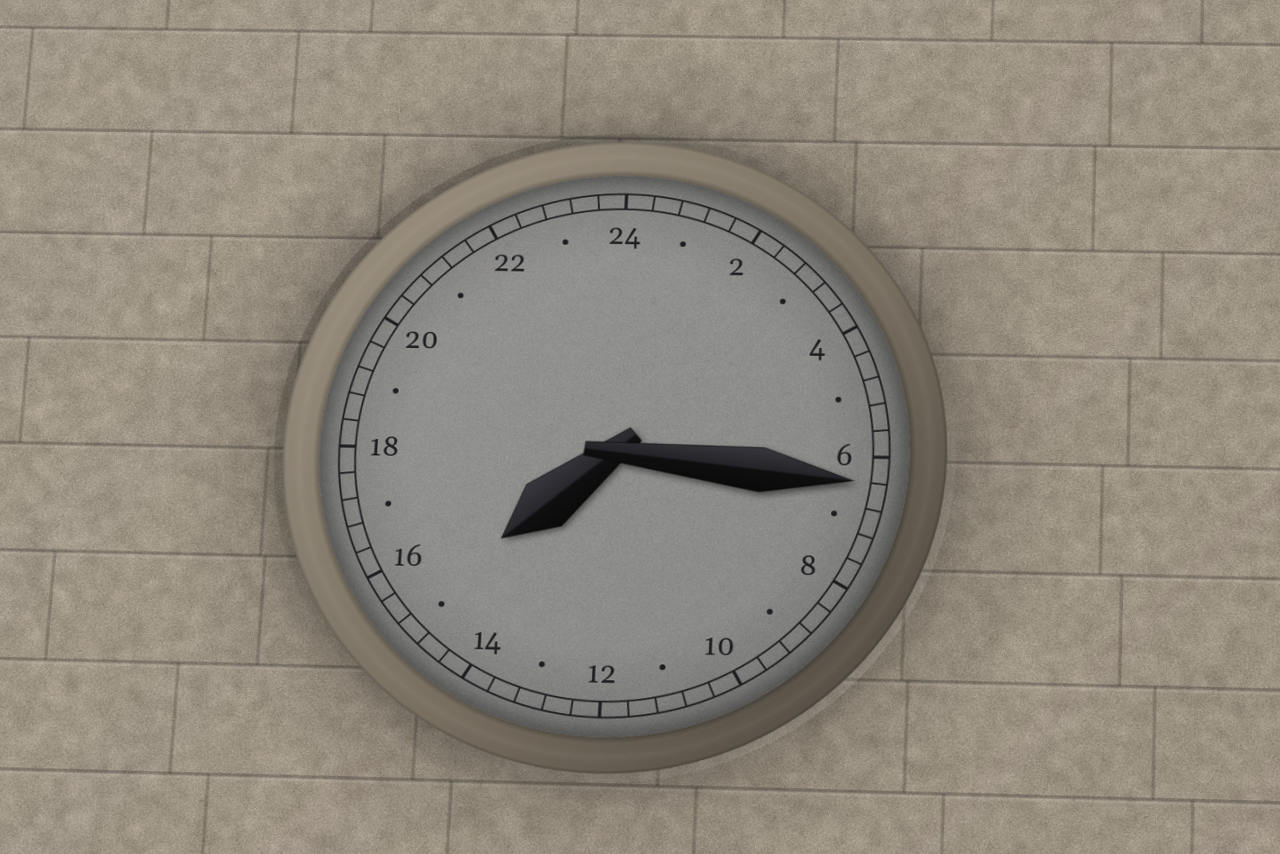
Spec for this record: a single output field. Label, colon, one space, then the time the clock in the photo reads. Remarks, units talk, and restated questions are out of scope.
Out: 15:16
